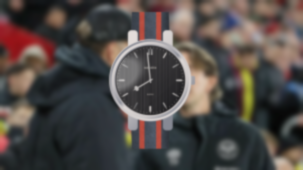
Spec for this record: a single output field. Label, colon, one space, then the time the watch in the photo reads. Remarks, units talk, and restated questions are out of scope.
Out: 7:59
